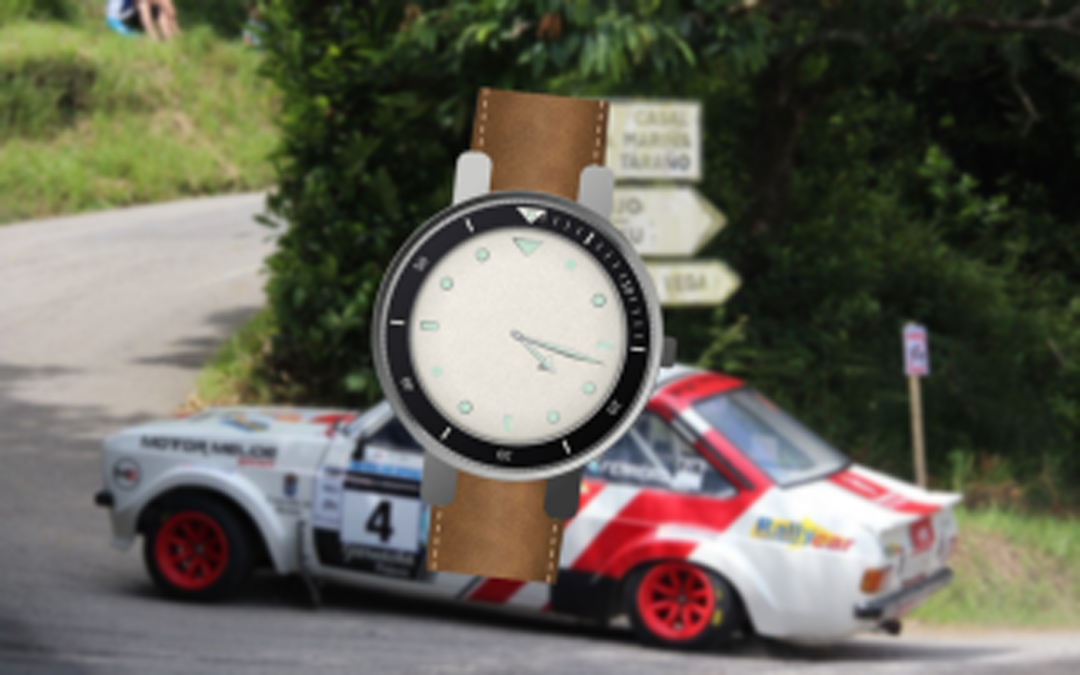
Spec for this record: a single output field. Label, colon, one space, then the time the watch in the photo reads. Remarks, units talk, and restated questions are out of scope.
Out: 4:17
